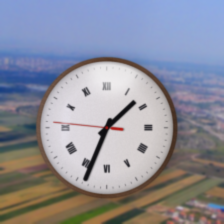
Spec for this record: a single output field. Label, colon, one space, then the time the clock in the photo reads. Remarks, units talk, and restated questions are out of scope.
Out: 1:33:46
